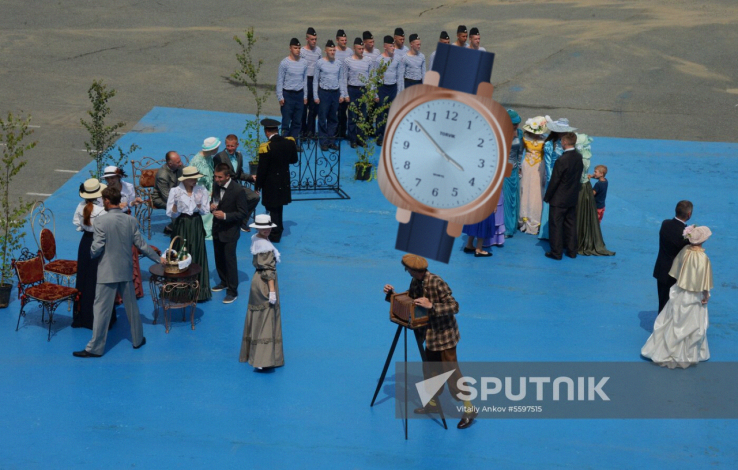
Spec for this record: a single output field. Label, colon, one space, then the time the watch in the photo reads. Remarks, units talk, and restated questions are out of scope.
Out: 3:51
